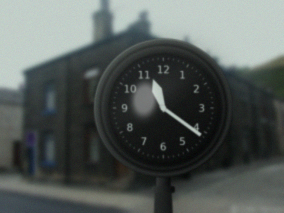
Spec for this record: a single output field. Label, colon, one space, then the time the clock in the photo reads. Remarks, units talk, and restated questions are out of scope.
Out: 11:21
